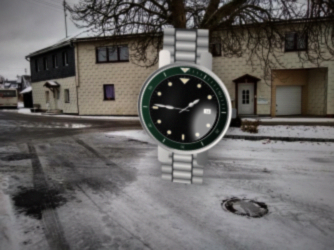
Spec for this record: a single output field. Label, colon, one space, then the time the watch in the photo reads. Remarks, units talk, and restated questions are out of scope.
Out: 1:46
